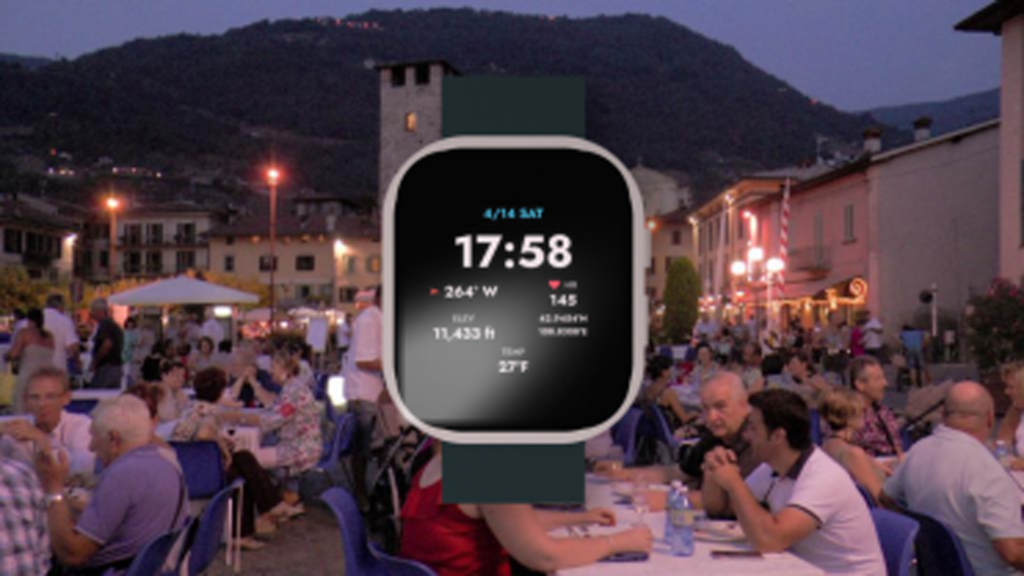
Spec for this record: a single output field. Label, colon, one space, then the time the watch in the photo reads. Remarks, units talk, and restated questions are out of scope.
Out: 17:58
